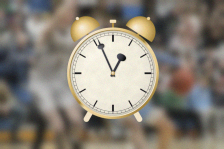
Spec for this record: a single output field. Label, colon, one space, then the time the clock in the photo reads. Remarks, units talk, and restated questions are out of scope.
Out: 12:56
